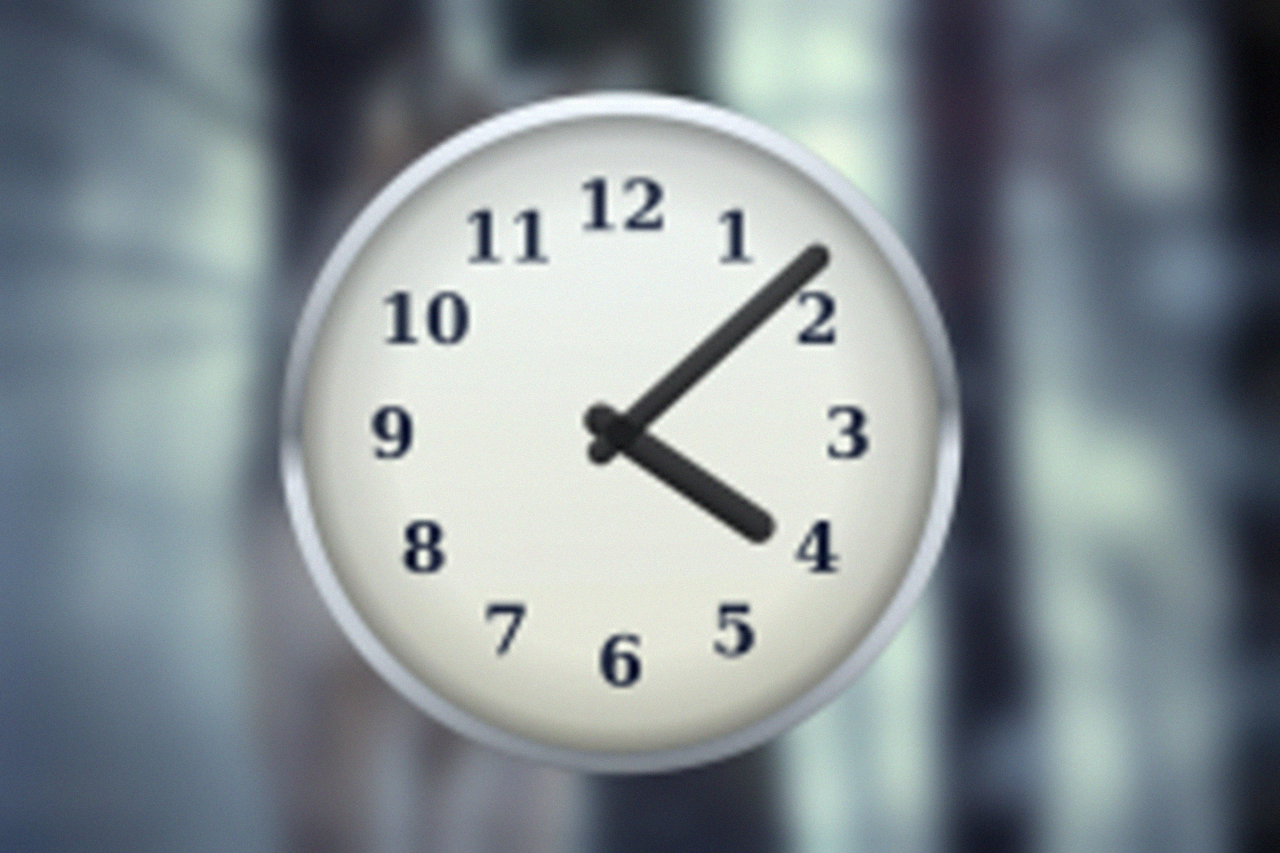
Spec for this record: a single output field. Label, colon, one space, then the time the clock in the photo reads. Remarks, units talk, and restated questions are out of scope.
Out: 4:08
